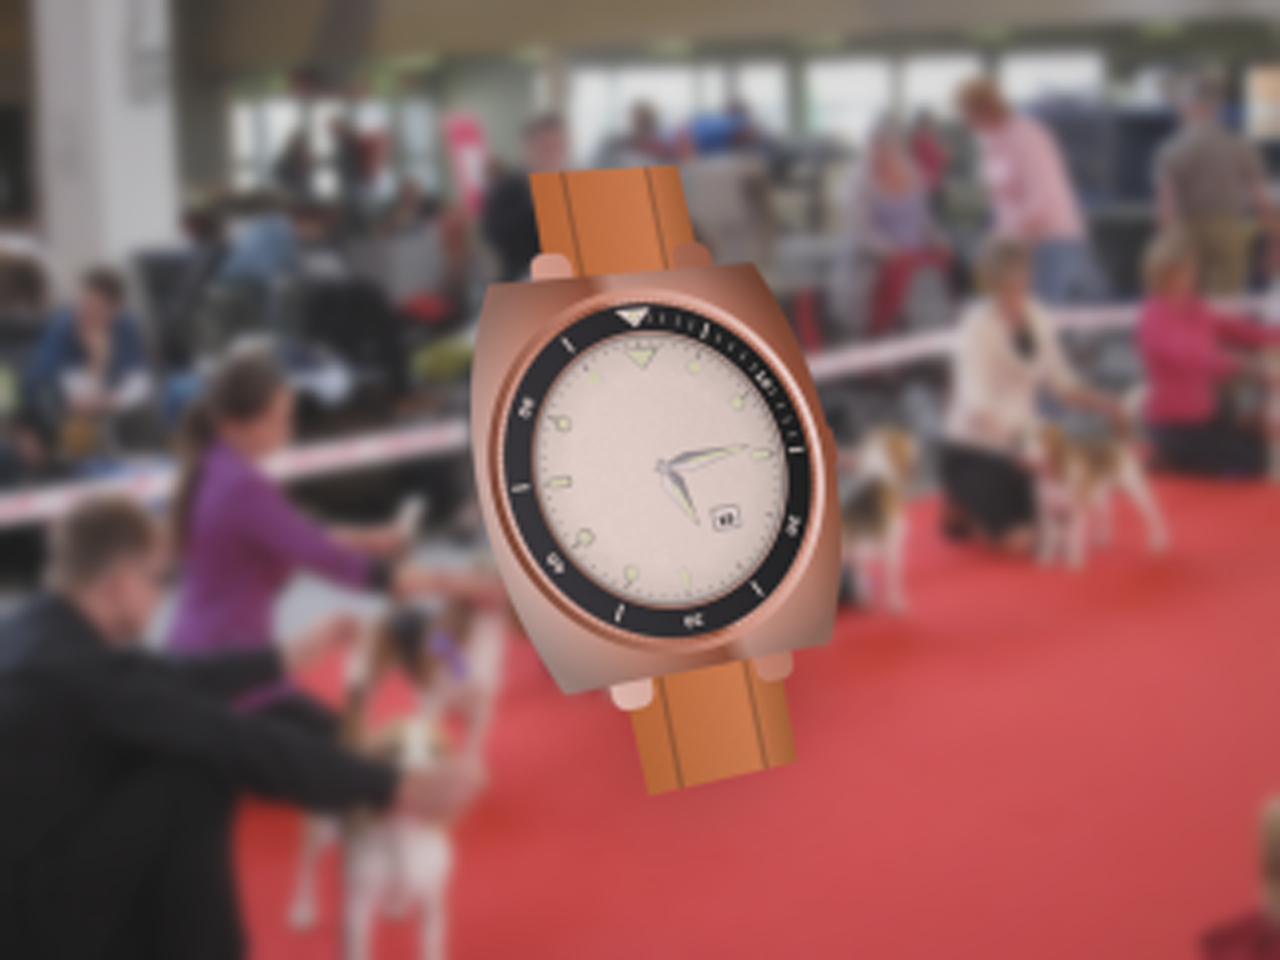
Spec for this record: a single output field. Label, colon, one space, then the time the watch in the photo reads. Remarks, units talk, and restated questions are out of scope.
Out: 5:14
